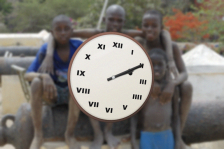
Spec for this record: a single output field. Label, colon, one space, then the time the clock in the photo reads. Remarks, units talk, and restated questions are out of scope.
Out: 2:10
